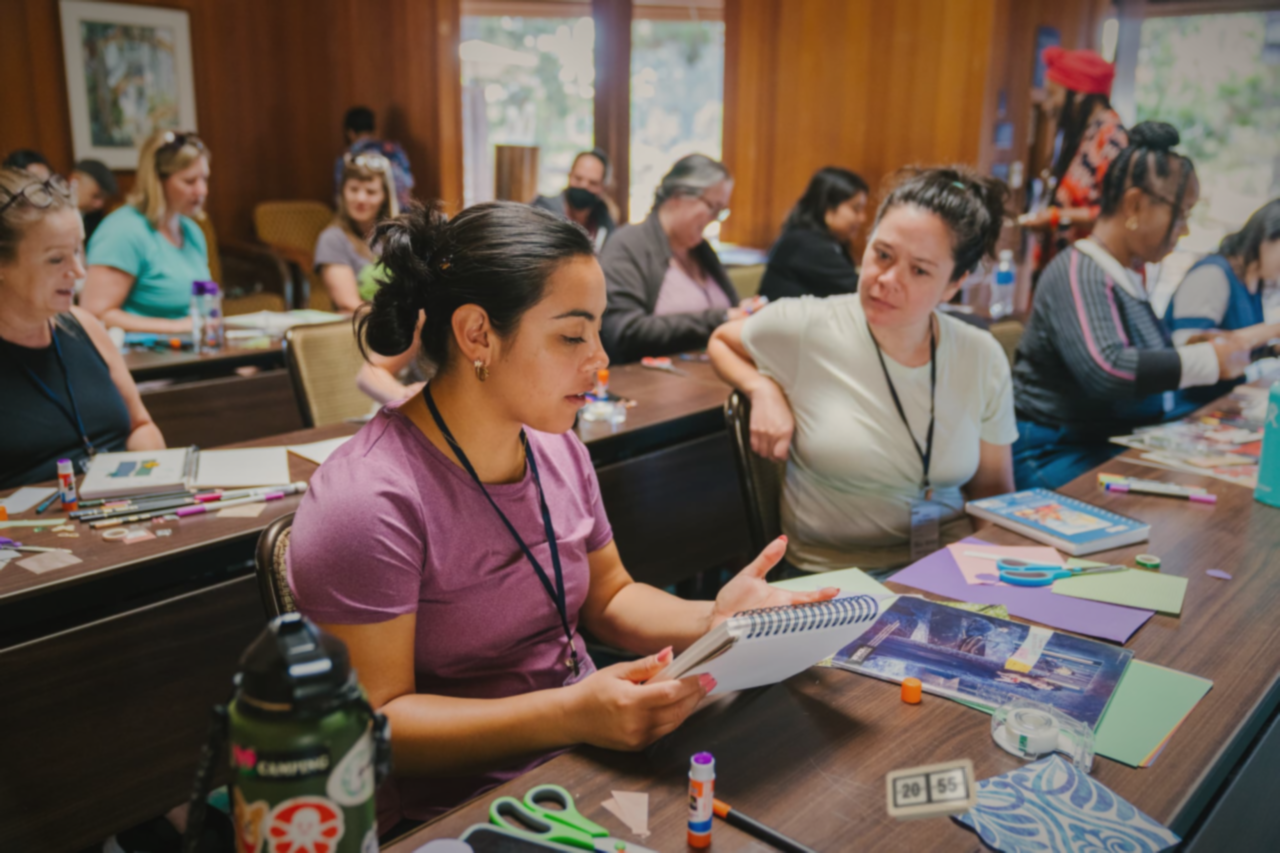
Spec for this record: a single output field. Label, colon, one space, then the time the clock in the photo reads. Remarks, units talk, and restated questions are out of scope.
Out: 20:55
